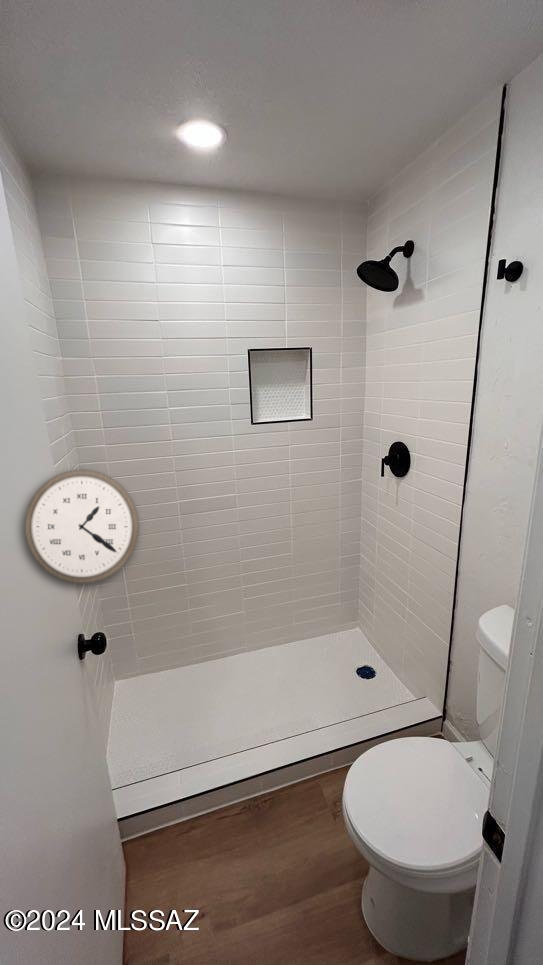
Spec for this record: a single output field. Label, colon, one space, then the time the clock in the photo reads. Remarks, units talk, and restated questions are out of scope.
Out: 1:21
